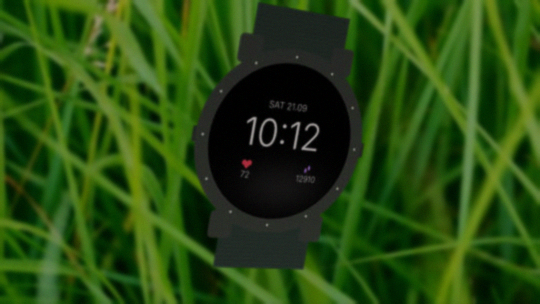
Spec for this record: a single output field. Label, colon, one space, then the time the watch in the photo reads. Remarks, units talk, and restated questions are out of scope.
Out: 10:12
